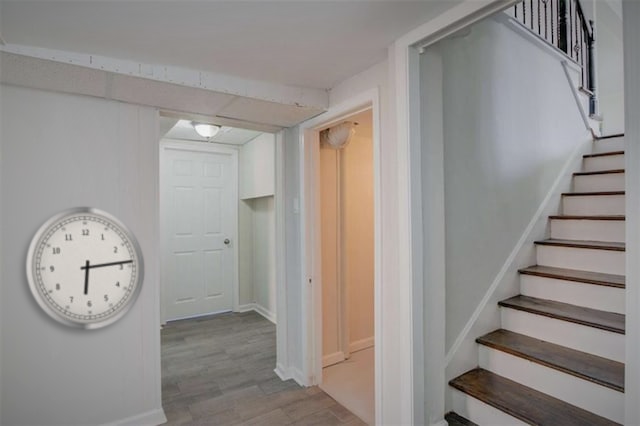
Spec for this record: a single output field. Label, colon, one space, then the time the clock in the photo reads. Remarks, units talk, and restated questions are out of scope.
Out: 6:14
